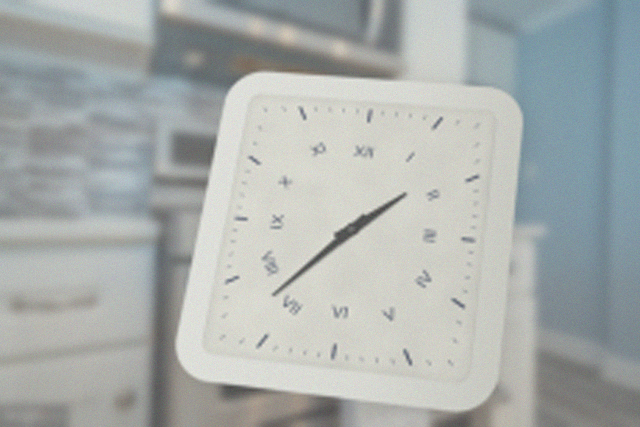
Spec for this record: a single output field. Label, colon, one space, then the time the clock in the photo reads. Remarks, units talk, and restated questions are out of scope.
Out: 1:37
